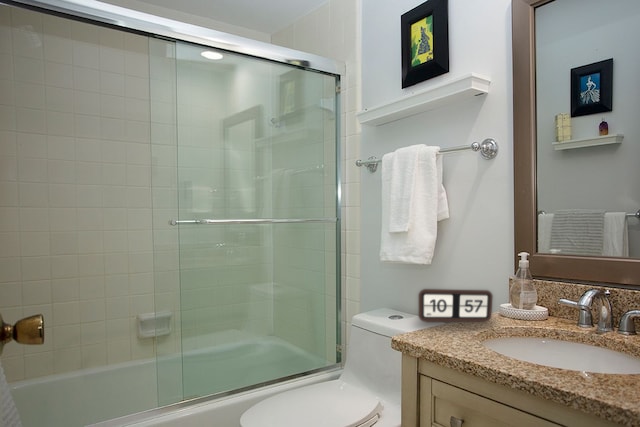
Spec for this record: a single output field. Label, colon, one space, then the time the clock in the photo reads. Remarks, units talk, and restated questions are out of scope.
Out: 10:57
